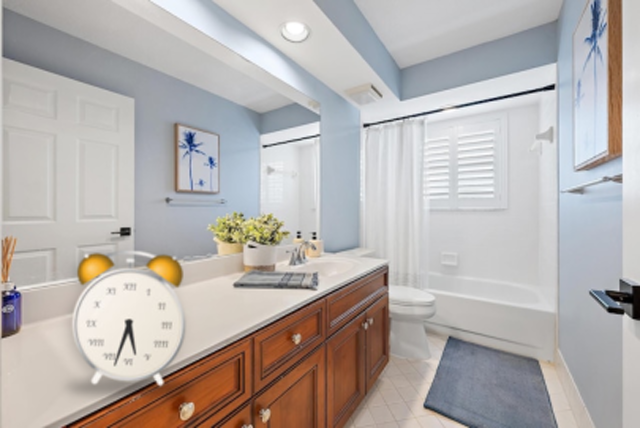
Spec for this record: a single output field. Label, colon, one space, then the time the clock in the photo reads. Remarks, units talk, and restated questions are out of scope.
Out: 5:33
